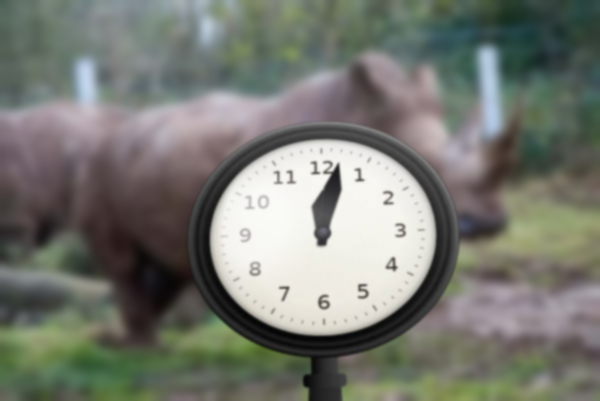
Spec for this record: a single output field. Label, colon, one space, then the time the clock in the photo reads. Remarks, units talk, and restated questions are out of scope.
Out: 12:02
